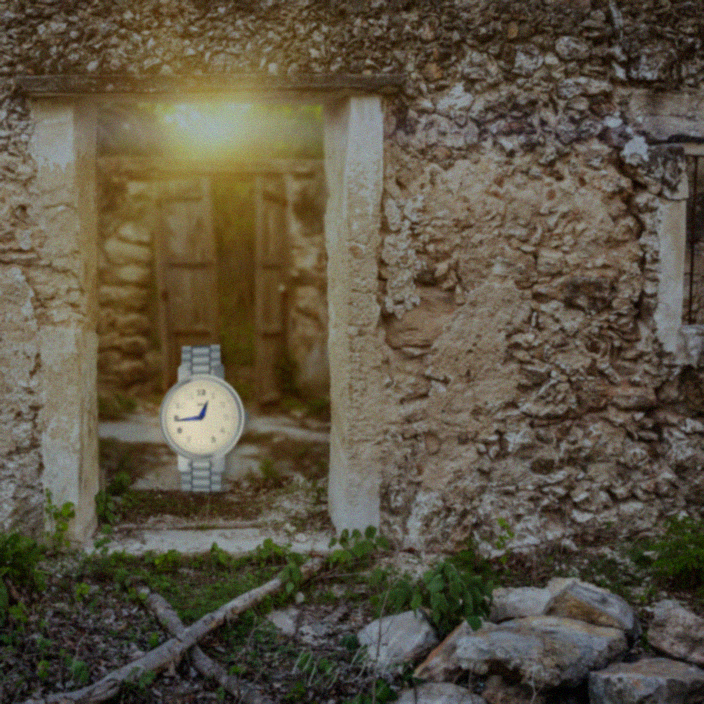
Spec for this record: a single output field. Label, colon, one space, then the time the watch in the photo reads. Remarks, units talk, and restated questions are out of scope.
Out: 12:44
